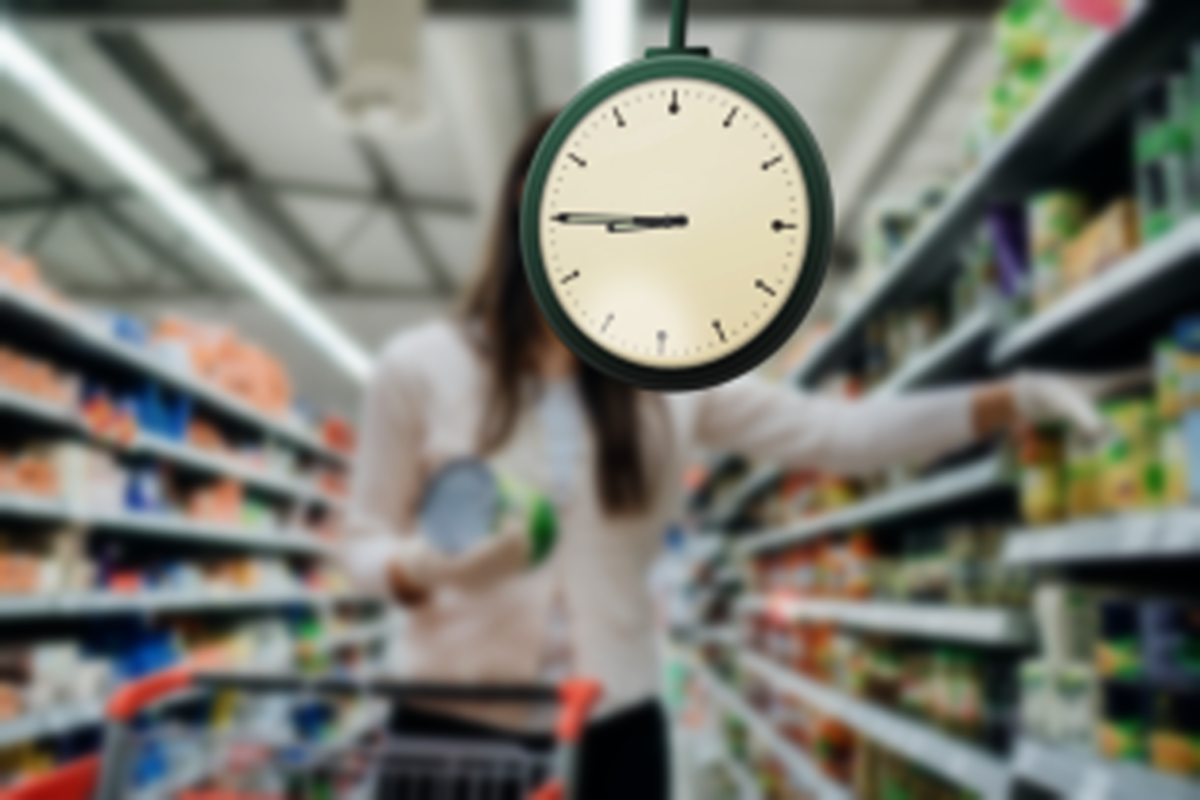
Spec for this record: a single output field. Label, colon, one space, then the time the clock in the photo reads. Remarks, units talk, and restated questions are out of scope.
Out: 8:45
